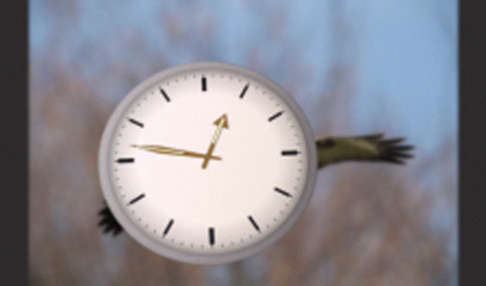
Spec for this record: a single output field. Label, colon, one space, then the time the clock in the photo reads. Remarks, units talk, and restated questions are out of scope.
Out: 12:47
